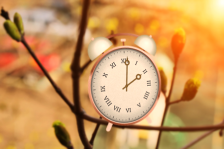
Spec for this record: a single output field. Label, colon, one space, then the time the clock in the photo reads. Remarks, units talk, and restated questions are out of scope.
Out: 2:01
